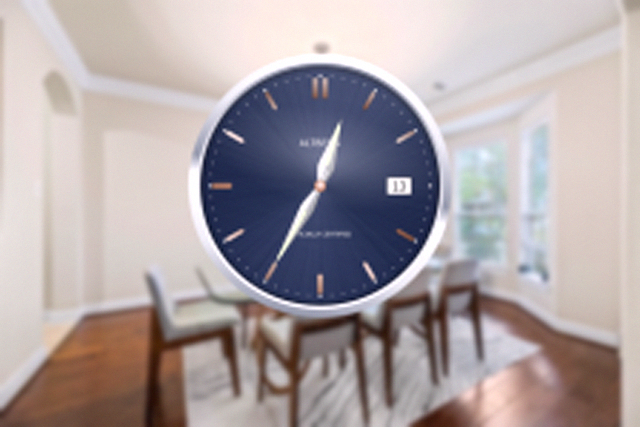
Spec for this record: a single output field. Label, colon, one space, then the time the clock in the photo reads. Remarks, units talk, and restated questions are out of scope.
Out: 12:35
